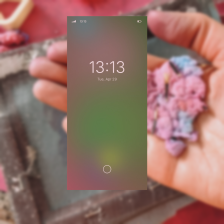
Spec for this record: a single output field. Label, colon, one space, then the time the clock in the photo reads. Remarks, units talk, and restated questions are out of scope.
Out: 13:13
